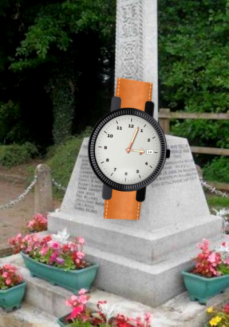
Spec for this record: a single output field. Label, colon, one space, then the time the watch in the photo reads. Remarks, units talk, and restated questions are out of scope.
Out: 3:03
